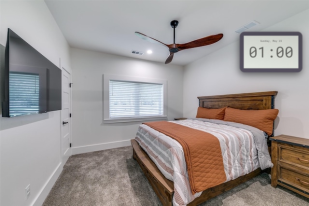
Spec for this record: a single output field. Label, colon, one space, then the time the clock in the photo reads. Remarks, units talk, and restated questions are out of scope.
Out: 1:00
